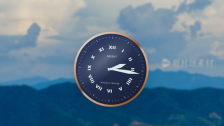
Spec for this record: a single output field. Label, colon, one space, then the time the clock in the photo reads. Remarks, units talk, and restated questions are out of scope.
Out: 2:16
